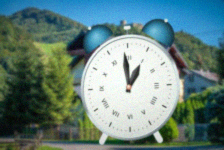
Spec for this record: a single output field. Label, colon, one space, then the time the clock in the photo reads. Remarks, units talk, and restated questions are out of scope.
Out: 12:59
